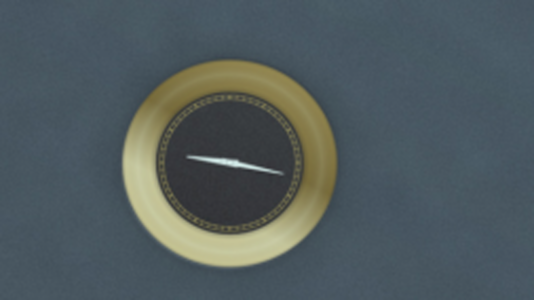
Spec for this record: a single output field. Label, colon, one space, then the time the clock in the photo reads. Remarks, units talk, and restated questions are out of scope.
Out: 9:17
